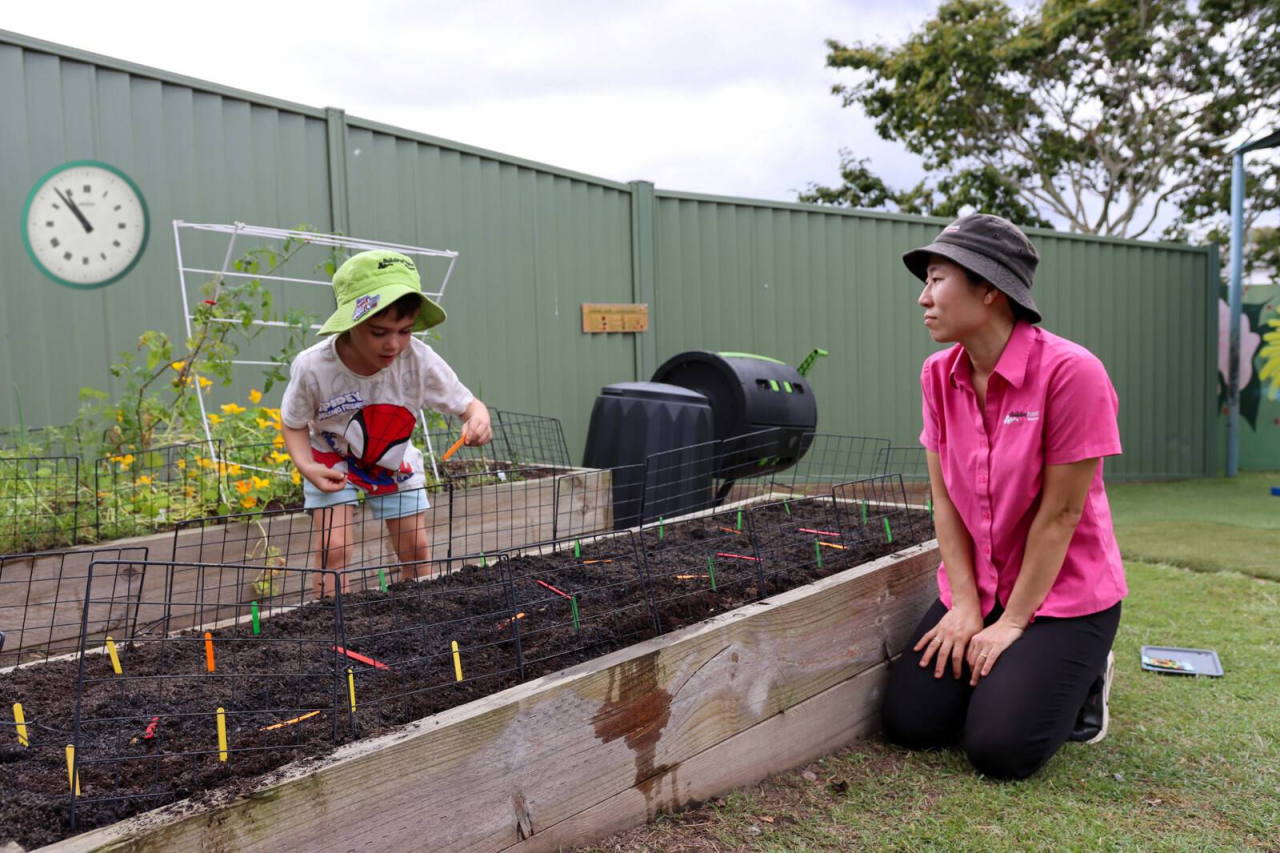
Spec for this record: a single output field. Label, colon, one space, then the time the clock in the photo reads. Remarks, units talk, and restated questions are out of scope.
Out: 10:53
